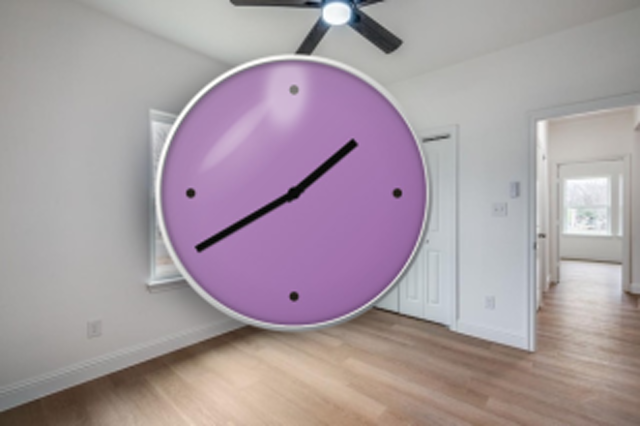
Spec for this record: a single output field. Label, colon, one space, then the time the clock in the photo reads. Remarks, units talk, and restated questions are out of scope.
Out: 1:40
